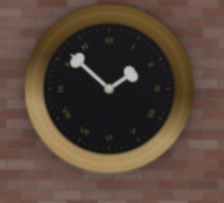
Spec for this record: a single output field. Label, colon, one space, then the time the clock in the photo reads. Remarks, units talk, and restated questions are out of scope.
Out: 1:52
